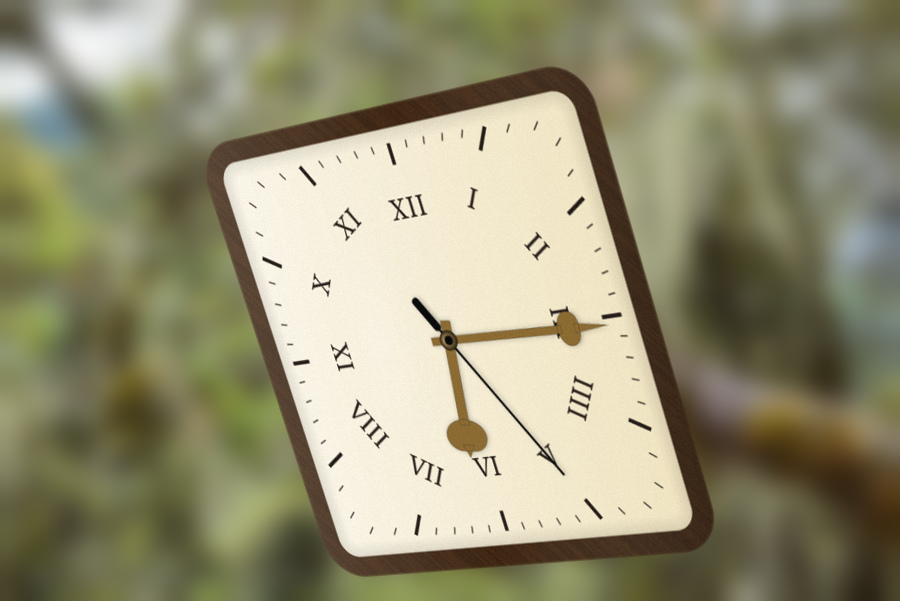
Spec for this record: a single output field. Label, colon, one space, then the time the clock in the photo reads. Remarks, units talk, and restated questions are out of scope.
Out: 6:15:25
